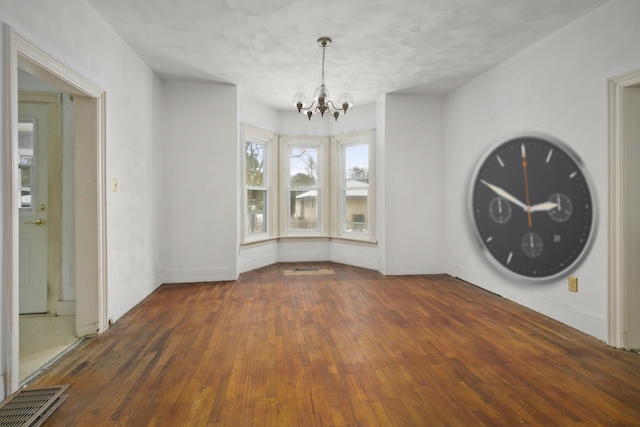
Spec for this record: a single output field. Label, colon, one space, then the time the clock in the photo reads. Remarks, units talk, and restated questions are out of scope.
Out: 2:50
